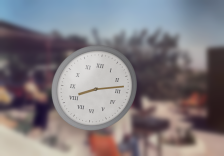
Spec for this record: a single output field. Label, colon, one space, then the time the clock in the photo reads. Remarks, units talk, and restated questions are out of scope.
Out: 8:13
